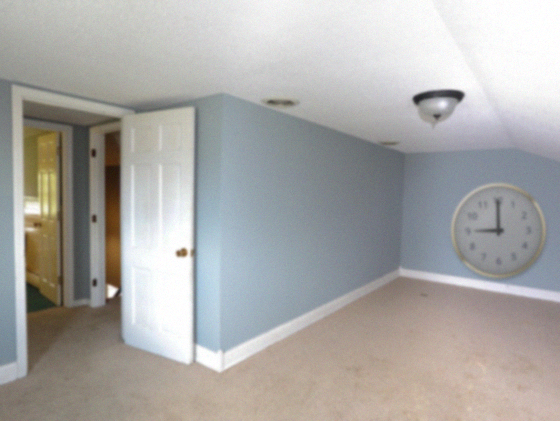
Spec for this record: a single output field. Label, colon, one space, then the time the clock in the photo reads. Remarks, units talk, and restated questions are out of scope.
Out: 9:00
